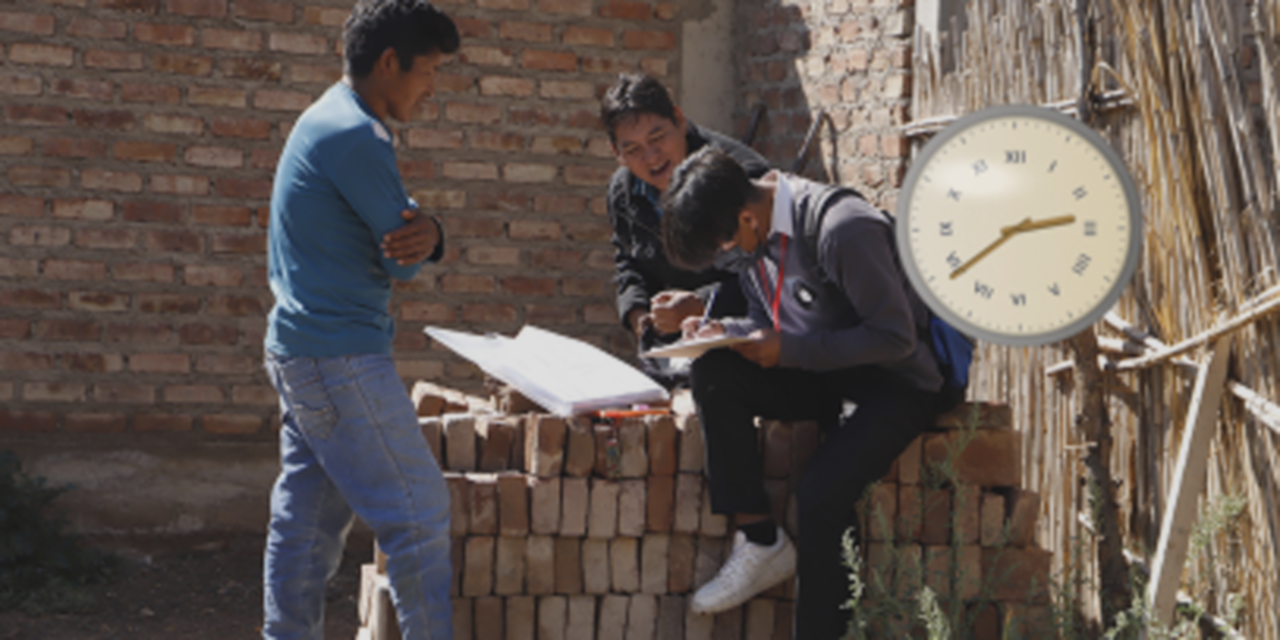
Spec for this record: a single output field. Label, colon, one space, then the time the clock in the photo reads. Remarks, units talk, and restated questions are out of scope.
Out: 2:39
